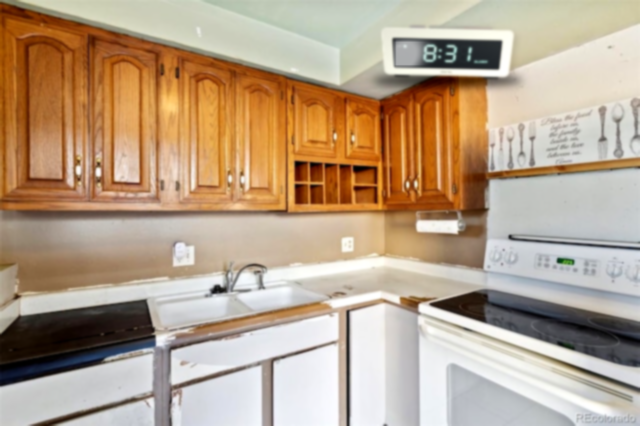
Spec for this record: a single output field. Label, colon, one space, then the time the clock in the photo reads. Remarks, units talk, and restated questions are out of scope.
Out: 8:31
